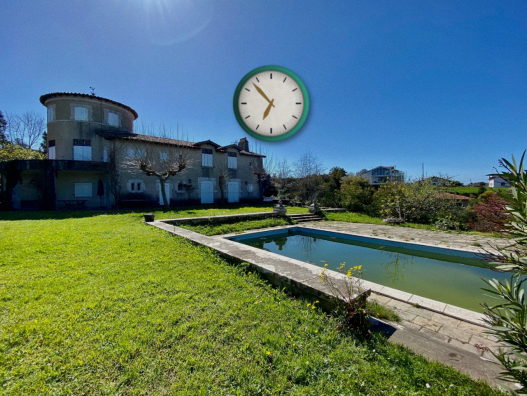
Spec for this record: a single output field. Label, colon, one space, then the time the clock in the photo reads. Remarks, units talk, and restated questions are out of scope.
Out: 6:53
